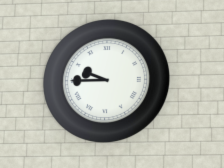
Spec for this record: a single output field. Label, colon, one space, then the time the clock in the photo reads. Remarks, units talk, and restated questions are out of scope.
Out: 9:45
